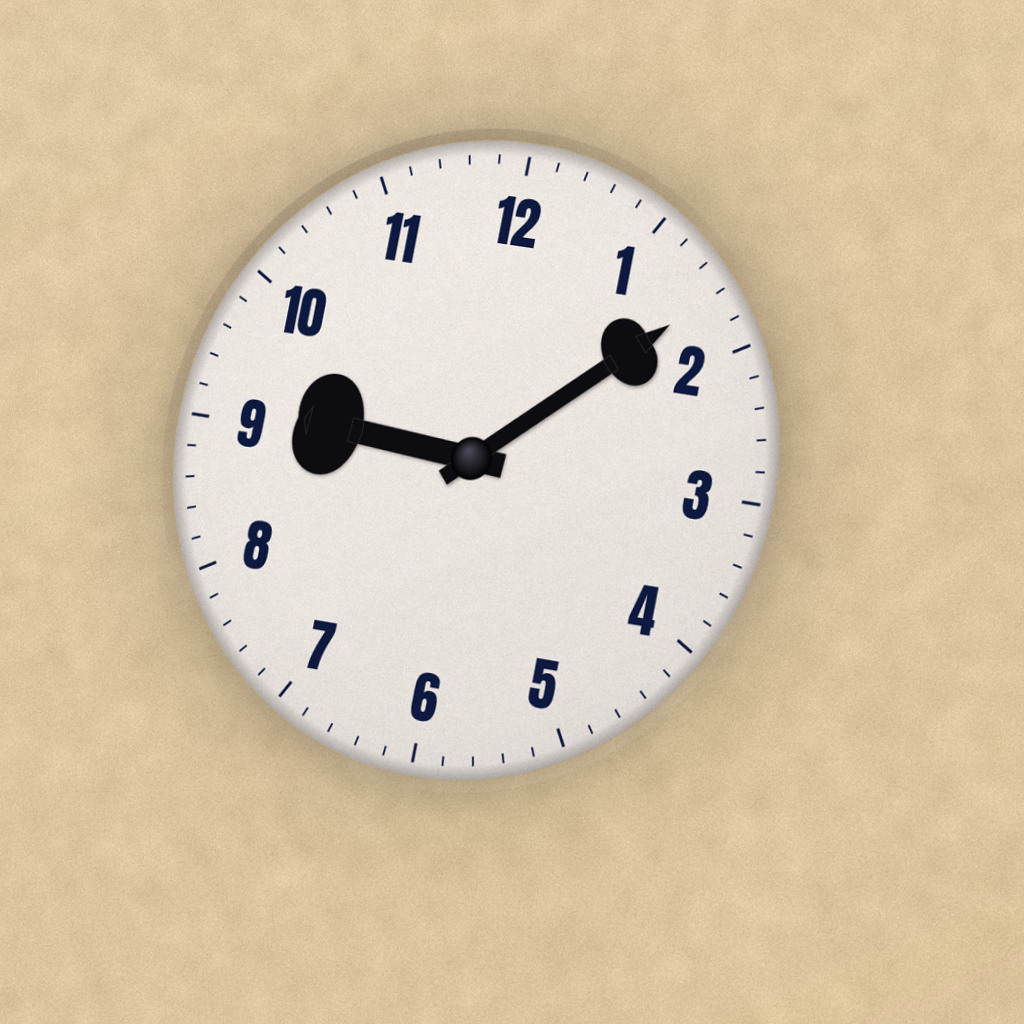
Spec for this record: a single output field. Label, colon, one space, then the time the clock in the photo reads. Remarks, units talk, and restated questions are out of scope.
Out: 9:08
